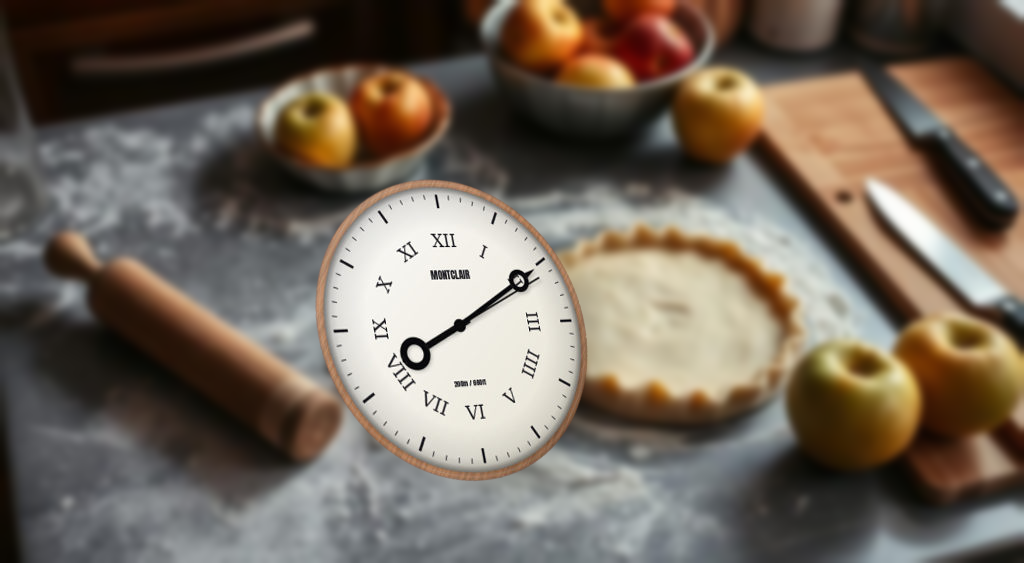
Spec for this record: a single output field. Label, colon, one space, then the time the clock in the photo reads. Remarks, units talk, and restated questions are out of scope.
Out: 8:10:11
